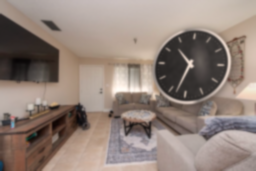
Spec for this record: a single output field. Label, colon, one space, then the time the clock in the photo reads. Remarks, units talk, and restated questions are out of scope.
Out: 10:33
